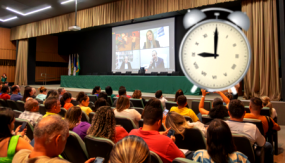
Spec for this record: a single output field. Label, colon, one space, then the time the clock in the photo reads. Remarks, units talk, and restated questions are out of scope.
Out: 9:00
